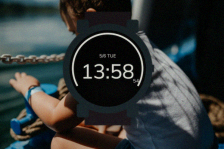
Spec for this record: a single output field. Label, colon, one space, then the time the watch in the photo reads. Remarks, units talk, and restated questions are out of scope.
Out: 13:58
